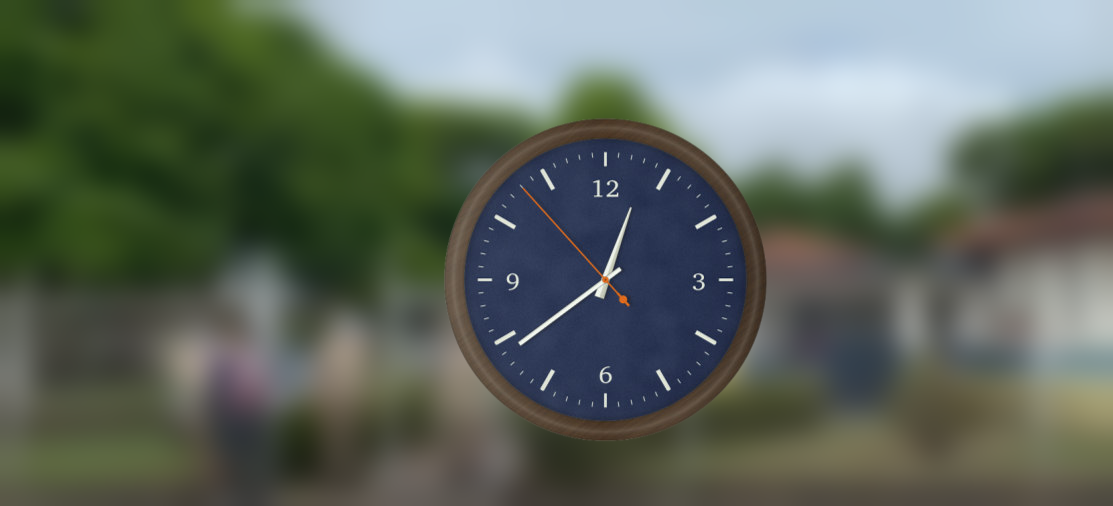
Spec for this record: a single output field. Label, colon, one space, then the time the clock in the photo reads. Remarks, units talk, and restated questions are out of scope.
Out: 12:38:53
